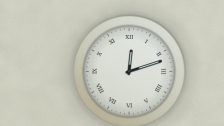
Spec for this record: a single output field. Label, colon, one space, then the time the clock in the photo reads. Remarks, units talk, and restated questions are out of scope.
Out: 12:12
